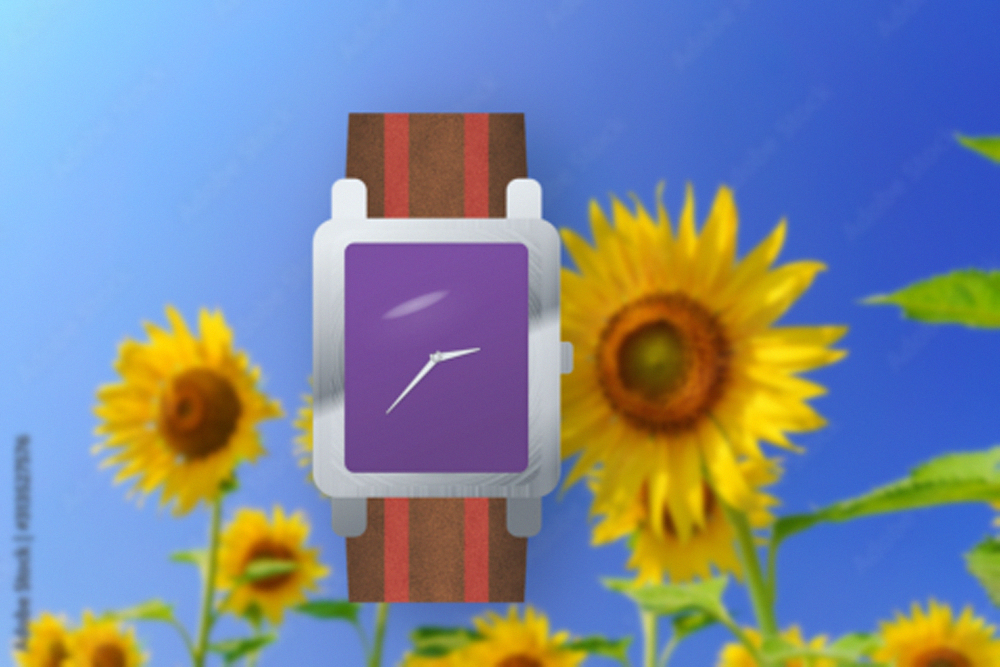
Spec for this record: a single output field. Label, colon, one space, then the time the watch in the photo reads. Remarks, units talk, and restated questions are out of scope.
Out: 2:37
